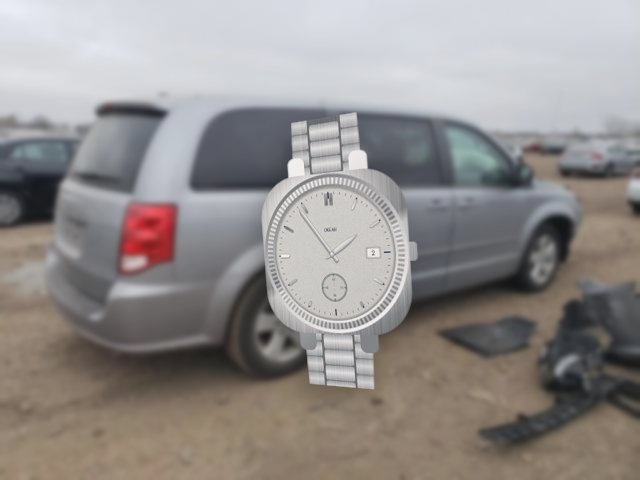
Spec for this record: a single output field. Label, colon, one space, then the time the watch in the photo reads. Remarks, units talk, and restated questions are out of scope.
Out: 1:54
